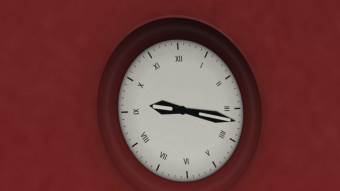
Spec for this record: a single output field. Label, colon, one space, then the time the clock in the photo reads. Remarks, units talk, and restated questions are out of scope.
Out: 9:17
